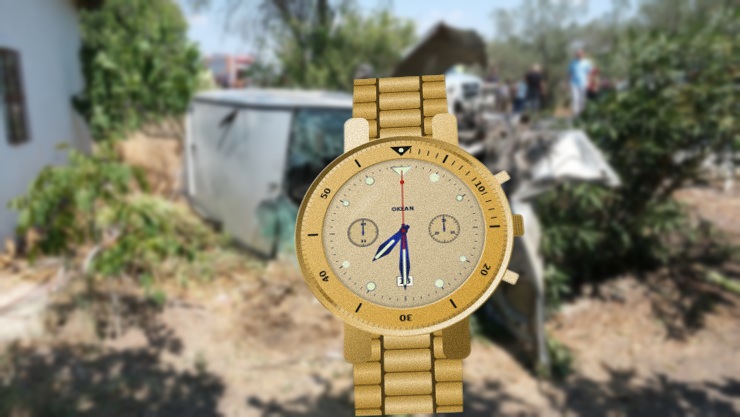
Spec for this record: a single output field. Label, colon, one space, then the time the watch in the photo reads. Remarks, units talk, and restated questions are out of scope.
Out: 7:30
